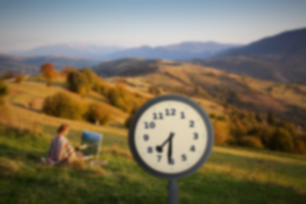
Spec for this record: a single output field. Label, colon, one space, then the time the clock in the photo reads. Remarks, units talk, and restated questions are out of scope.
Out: 7:31
